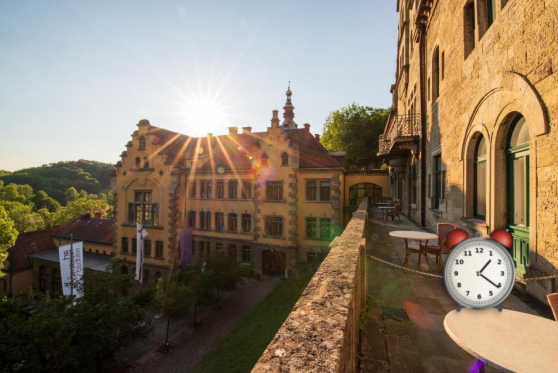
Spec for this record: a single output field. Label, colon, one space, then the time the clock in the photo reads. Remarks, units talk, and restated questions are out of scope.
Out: 1:21
